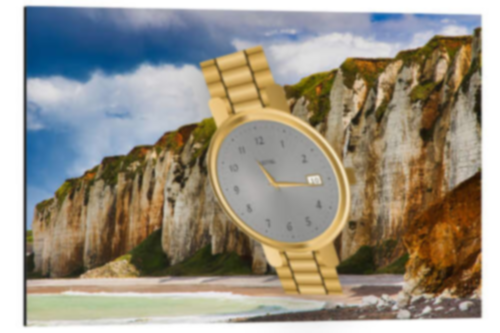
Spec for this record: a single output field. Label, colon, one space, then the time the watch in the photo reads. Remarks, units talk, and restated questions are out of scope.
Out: 11:16
